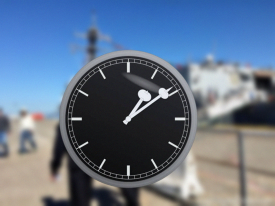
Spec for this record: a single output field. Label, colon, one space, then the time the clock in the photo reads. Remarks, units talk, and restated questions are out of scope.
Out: 1:09
